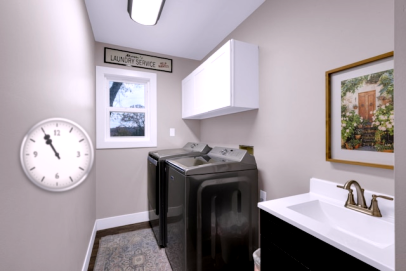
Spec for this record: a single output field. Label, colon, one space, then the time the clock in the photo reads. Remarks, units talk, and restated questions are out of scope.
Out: 10:55
